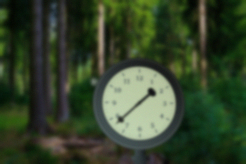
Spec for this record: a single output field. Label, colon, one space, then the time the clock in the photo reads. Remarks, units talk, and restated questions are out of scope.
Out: 1:38
